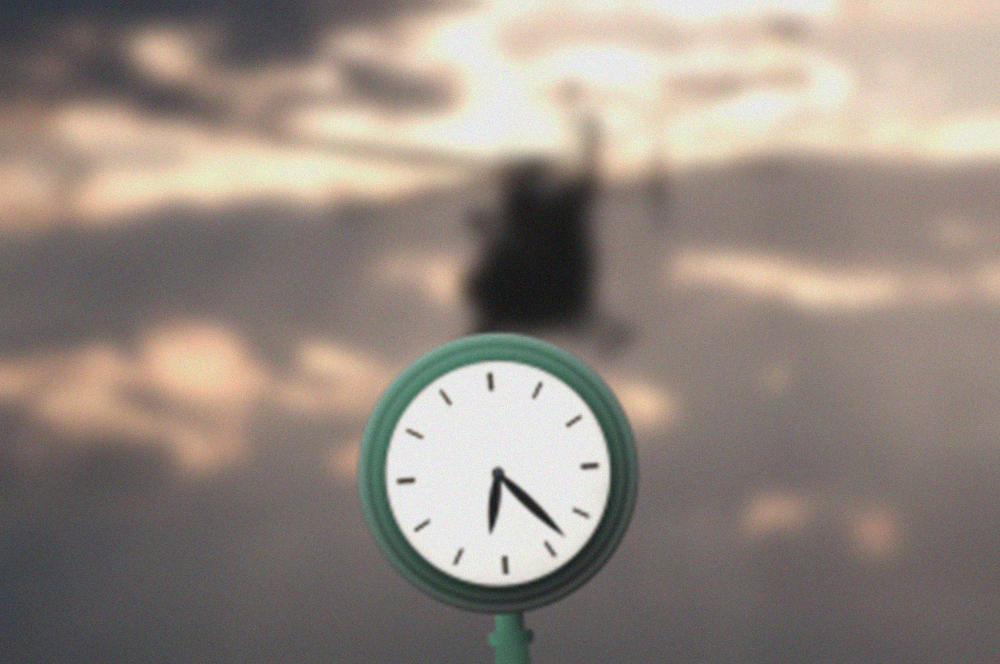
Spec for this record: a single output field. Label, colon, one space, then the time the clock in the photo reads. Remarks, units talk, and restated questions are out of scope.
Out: 6:23
